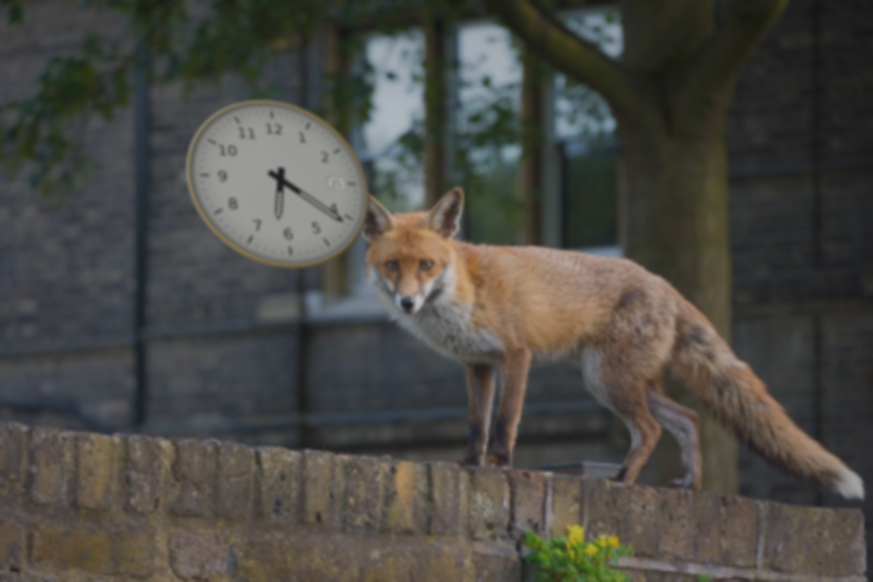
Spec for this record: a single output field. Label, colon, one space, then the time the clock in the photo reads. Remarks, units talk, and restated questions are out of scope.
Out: 6:21
